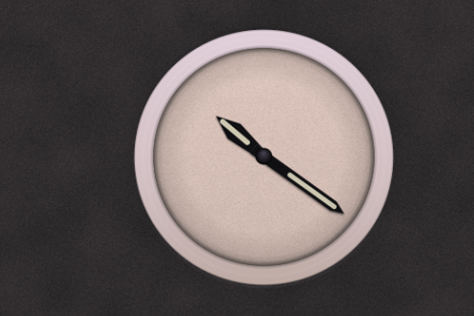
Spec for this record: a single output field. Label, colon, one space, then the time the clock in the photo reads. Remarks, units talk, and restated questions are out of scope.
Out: 10:21
